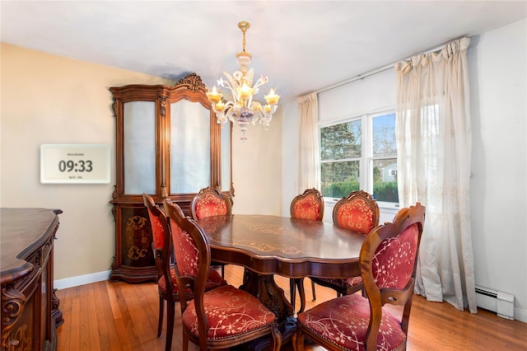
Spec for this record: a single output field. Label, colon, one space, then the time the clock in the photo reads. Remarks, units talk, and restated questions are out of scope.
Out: 9:33
